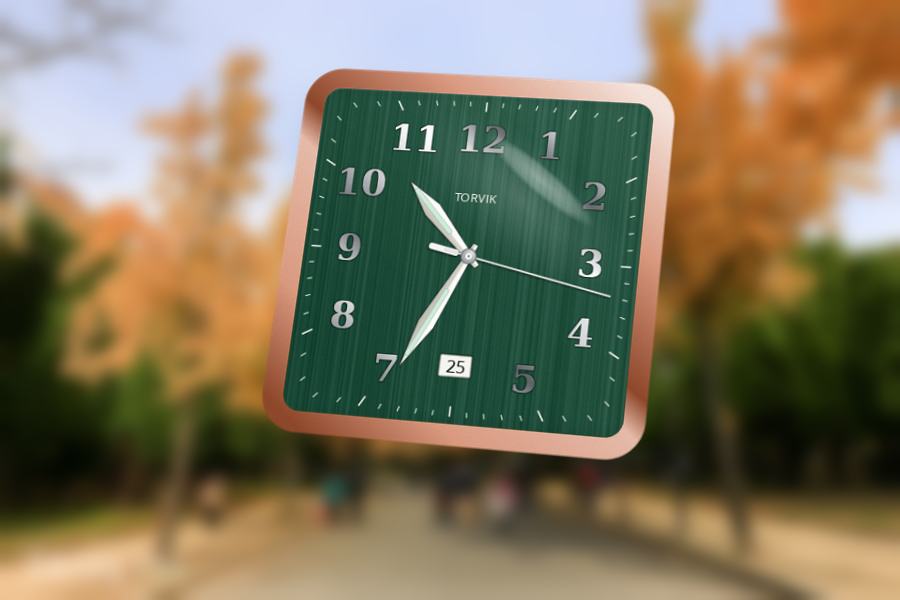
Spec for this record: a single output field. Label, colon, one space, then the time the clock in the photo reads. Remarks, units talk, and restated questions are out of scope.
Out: 10:34:17
